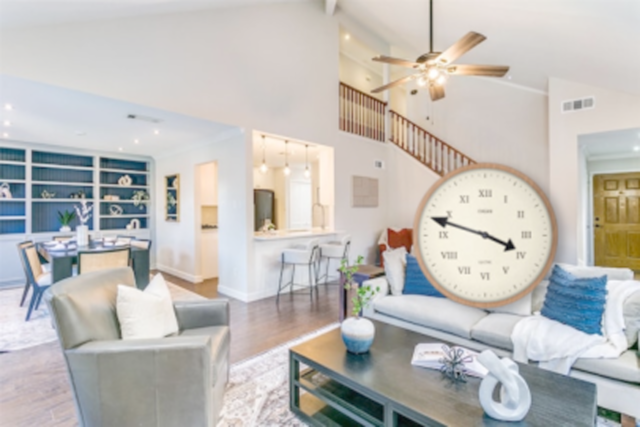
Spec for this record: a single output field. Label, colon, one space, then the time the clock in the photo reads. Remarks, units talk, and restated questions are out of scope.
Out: 3:48
